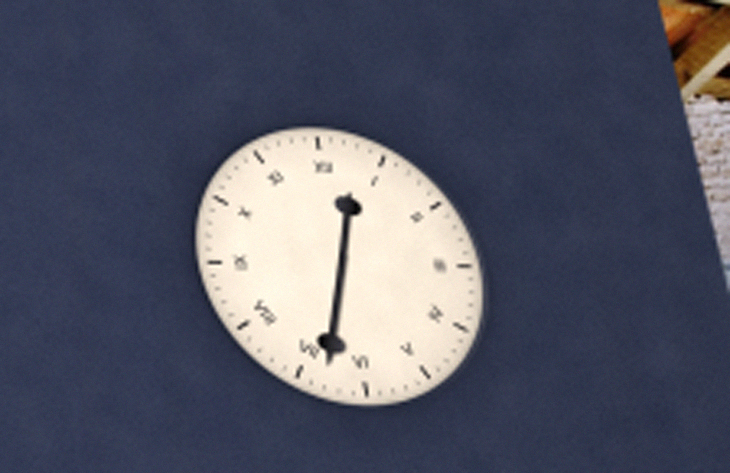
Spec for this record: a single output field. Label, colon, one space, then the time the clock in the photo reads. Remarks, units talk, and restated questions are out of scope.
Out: 12:33
